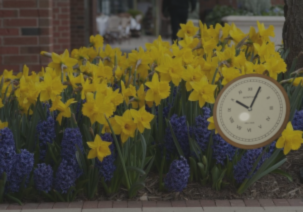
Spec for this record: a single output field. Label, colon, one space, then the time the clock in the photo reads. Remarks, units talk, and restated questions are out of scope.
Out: 10:04
